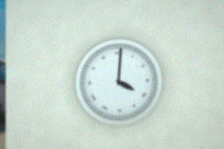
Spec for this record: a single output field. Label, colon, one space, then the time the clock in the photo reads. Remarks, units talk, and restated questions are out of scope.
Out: 4:01
